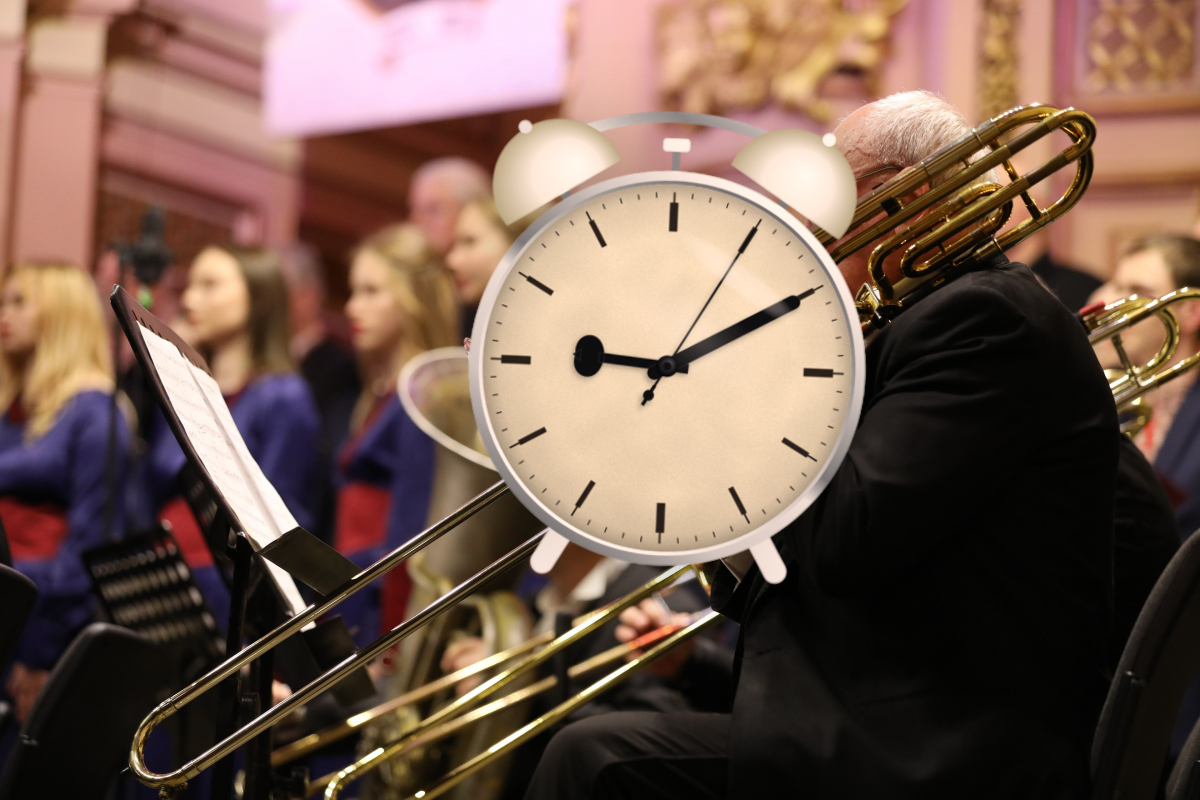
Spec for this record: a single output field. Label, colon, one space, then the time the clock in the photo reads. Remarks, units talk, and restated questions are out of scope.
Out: 9:10:05
